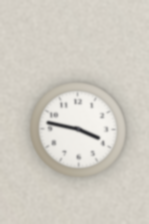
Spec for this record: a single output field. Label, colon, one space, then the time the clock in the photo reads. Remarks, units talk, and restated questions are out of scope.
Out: 3:47
